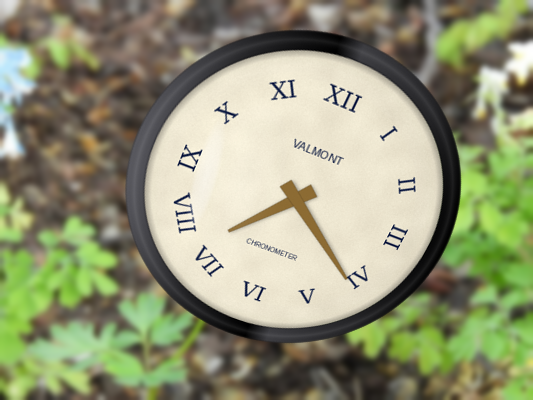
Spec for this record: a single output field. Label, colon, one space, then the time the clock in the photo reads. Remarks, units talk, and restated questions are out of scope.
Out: 7:21
